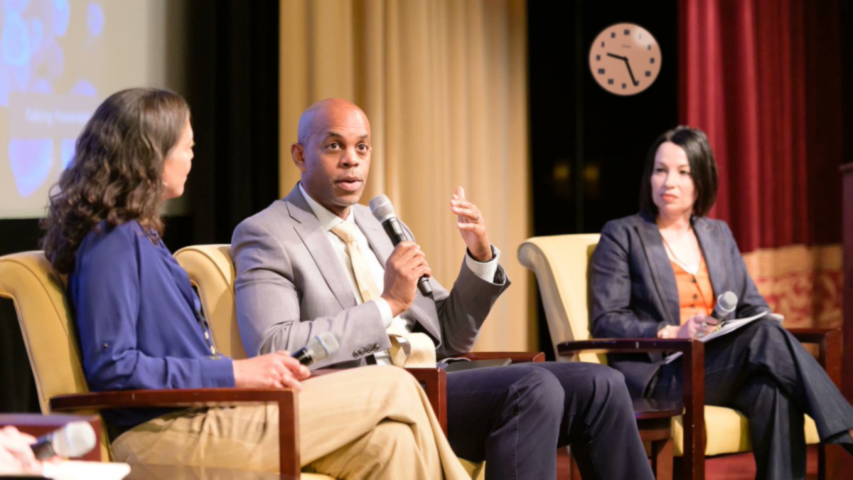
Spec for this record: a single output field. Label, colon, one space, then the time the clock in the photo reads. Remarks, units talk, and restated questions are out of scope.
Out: 9:26
